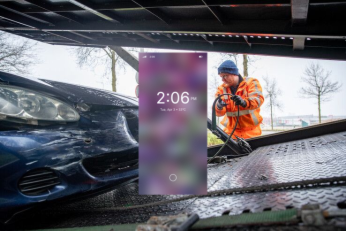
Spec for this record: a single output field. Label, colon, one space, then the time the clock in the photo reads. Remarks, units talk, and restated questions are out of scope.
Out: 2:06
